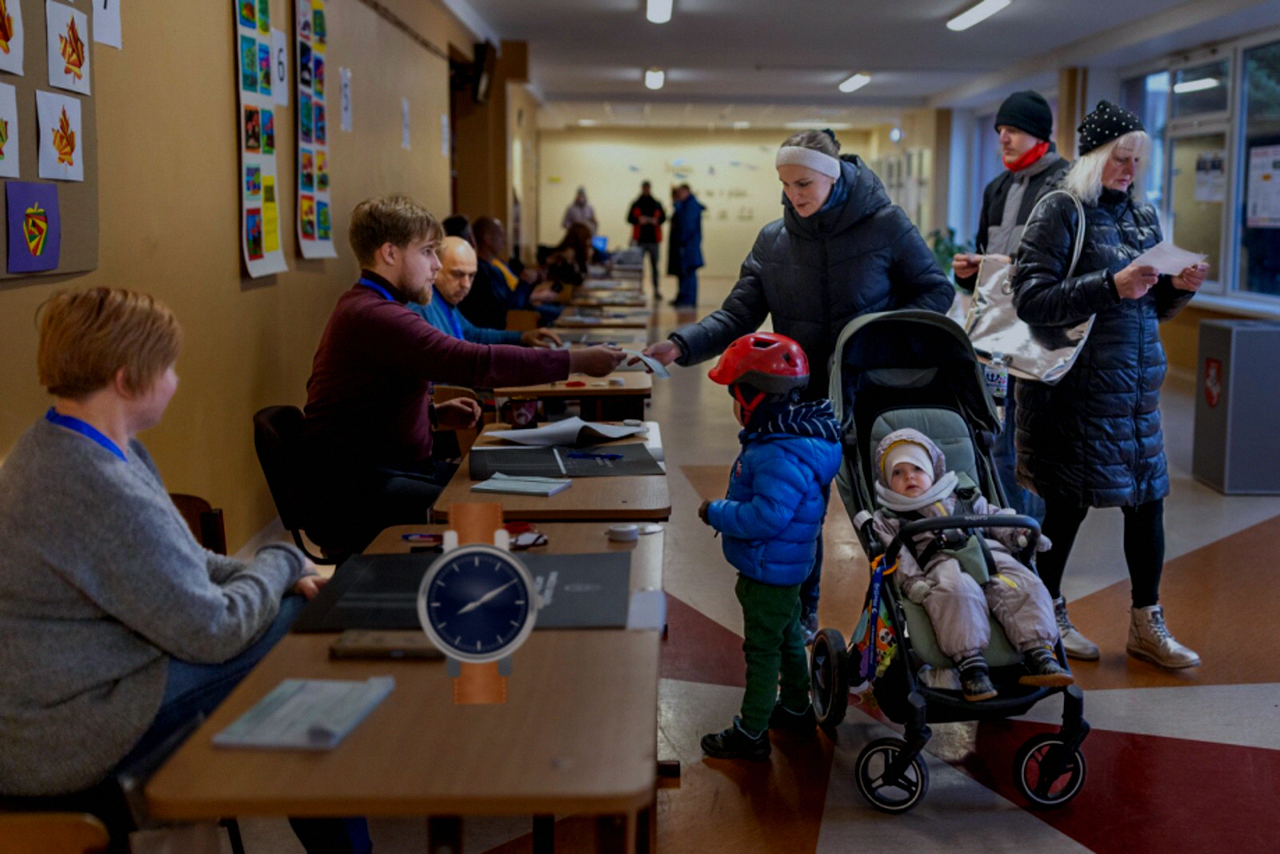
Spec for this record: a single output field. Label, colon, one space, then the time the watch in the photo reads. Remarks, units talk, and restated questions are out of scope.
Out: 8:10
